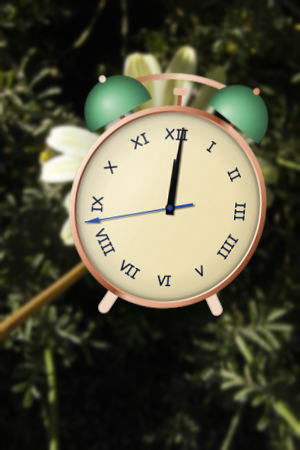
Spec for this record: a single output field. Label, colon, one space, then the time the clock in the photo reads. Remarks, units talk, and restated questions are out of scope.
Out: 12:00:43
